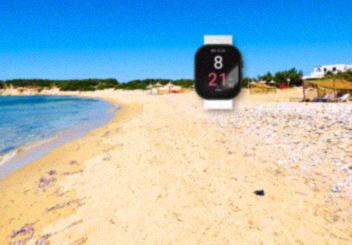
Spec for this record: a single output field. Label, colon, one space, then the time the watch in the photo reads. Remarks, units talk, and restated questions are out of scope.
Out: 8:21
